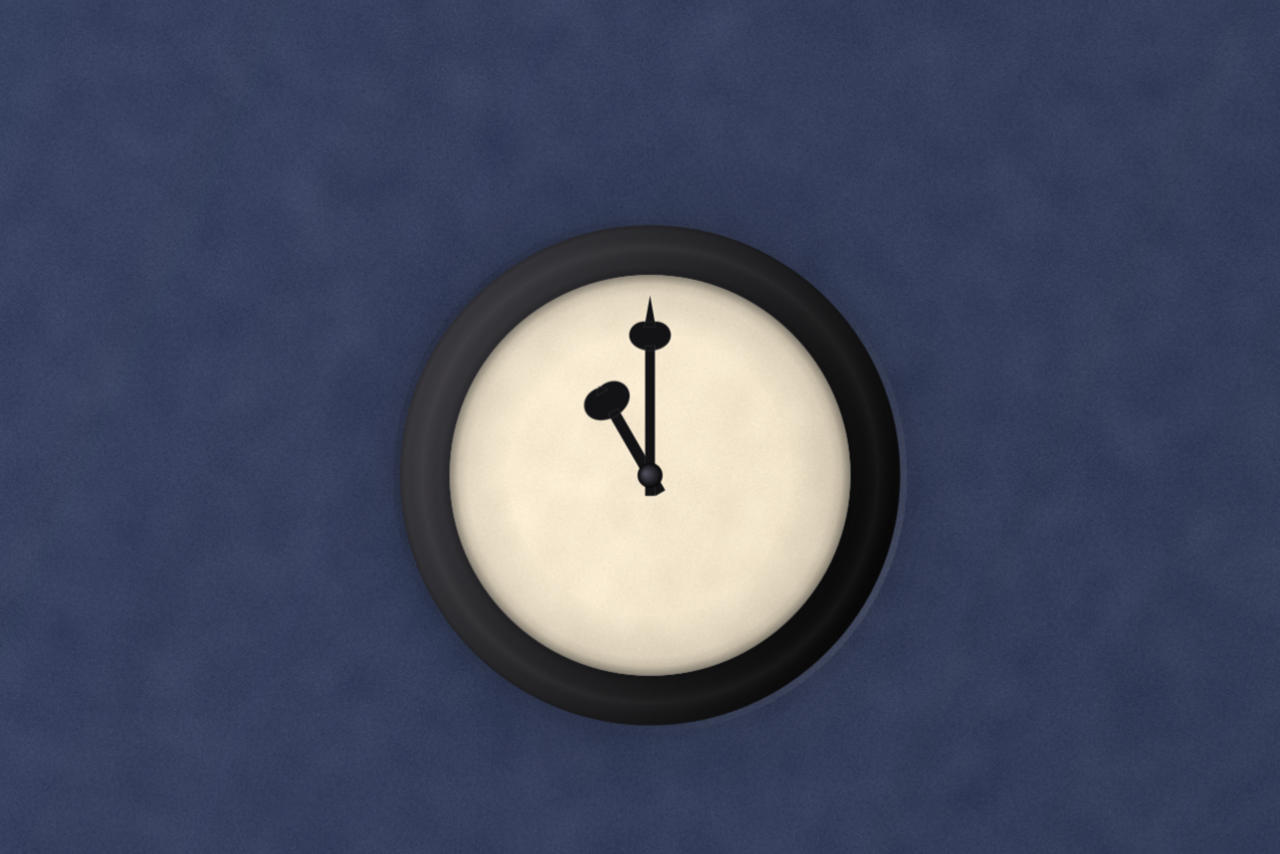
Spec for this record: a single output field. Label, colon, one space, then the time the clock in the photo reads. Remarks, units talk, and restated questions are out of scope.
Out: 11:00
